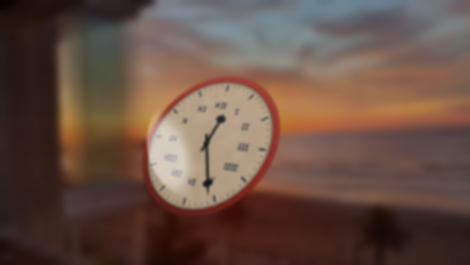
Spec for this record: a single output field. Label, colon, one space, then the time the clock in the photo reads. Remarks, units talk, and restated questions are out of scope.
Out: 12:26
